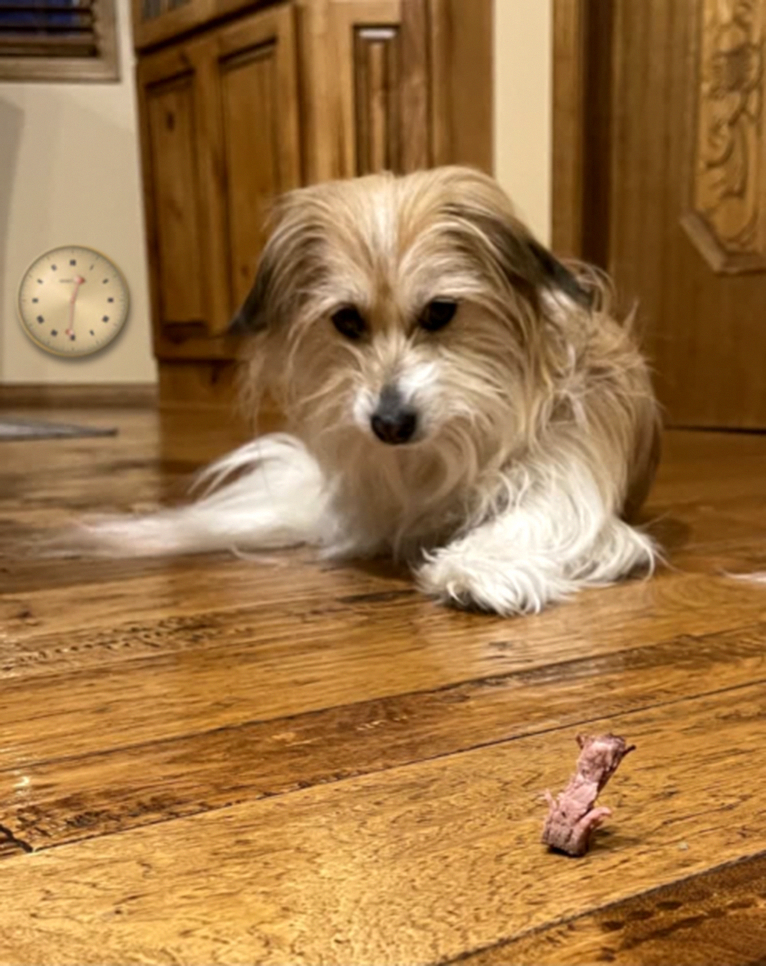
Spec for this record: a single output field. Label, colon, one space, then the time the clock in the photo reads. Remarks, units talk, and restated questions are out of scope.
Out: 12:31
